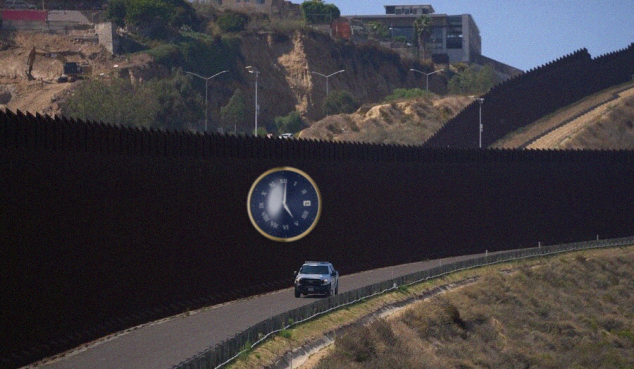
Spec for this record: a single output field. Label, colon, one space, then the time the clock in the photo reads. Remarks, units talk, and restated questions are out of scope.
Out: 5:01
